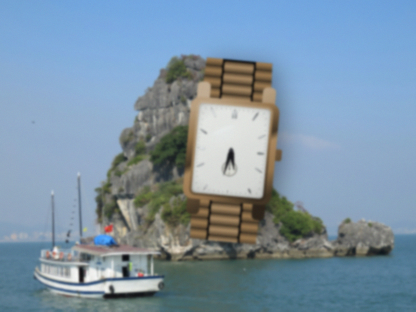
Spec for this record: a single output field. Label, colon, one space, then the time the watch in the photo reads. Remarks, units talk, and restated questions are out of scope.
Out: 5:32
